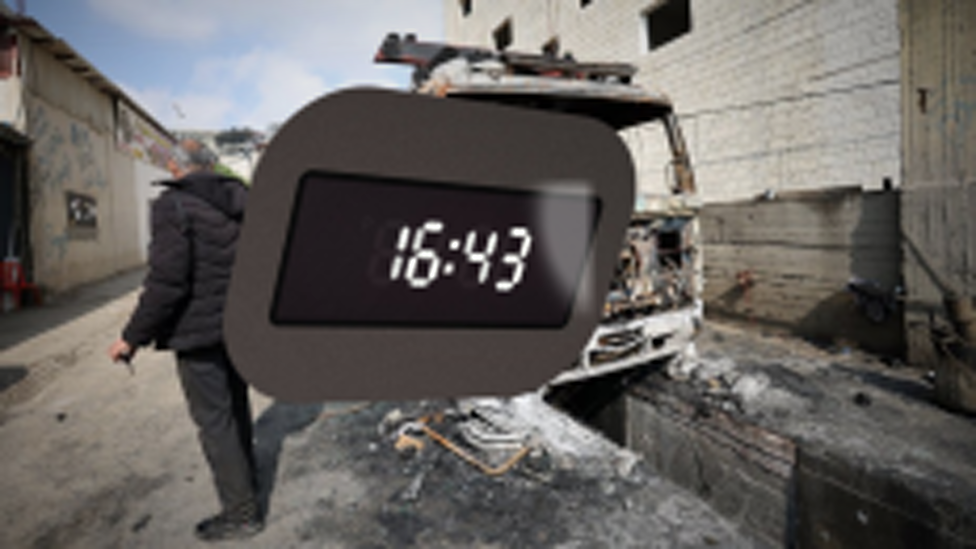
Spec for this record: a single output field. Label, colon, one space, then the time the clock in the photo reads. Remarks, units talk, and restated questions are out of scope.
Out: 16:43
